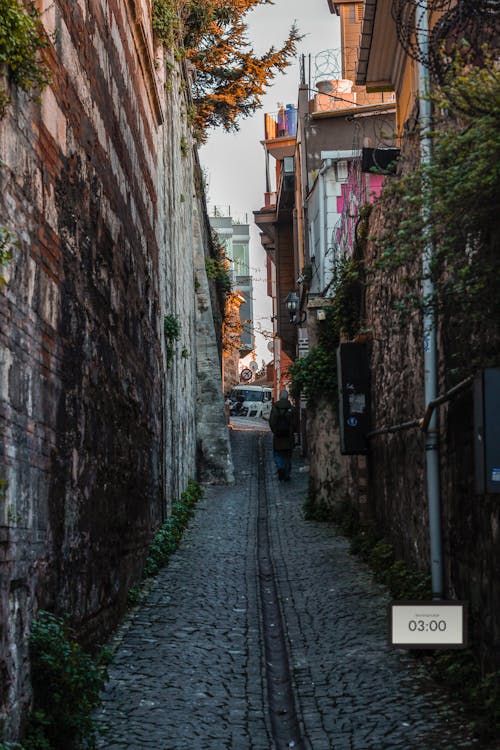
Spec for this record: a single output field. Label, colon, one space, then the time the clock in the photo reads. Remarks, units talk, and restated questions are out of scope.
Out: 3:00
